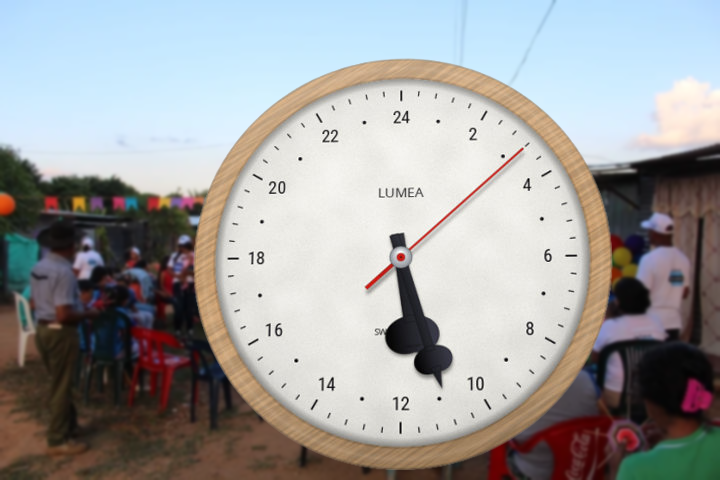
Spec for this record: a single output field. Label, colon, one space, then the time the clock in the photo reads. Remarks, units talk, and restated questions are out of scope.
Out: 11:27:08
